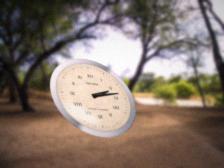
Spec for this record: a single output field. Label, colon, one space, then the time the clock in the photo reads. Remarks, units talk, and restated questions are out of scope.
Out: 2:13
